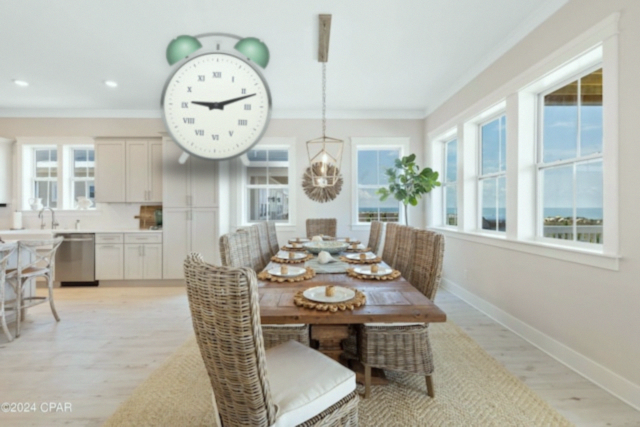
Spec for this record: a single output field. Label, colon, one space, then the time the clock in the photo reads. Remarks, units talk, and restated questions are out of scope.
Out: 9:12
